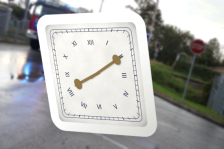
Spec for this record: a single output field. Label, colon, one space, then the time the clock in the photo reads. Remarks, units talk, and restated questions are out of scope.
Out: 8:10
